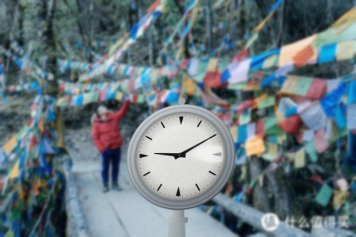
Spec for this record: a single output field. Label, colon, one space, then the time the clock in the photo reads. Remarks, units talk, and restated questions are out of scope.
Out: 9:10
